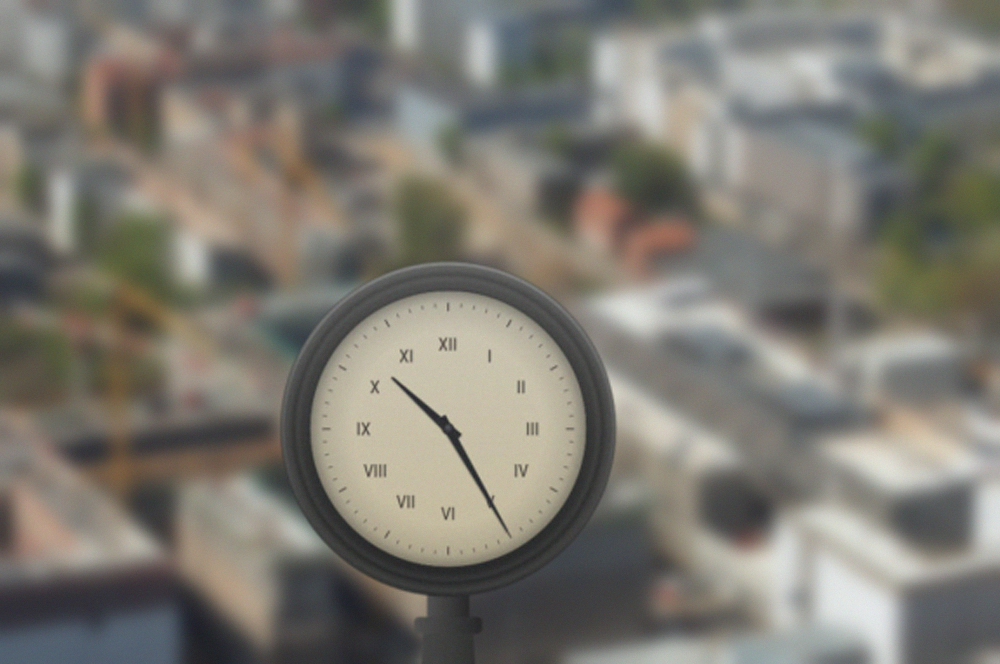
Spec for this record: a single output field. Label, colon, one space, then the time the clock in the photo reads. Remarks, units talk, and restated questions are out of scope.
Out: 10:25
